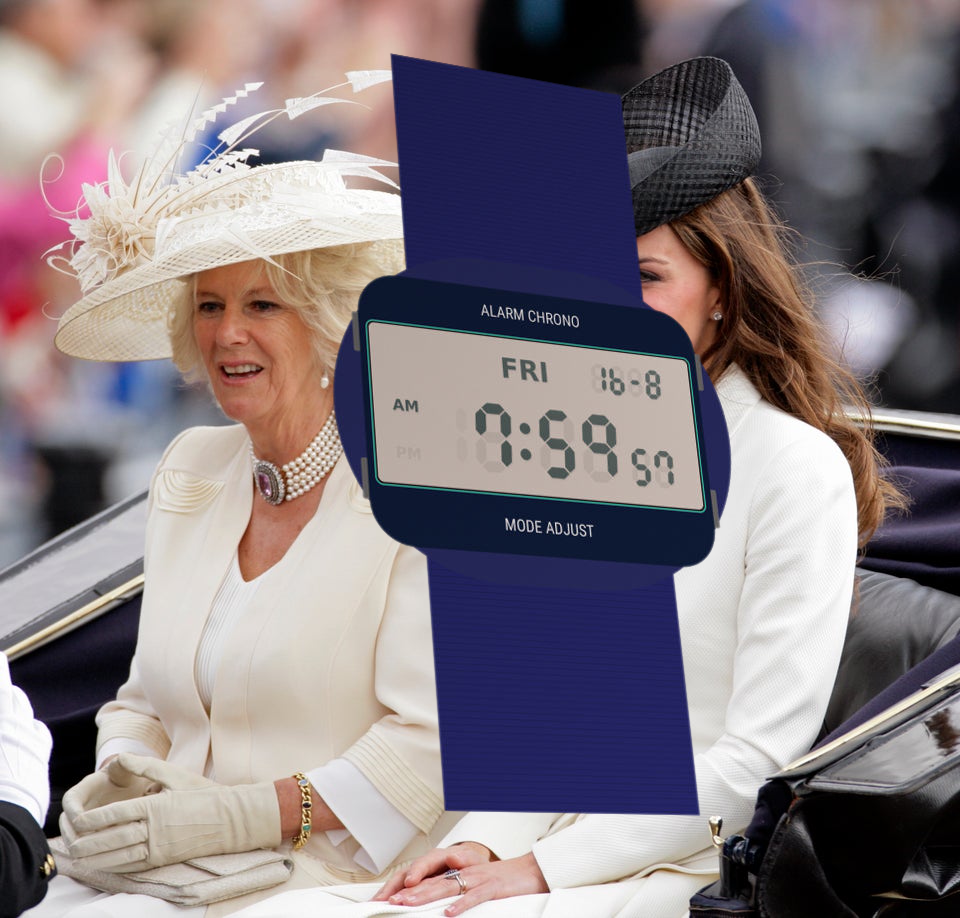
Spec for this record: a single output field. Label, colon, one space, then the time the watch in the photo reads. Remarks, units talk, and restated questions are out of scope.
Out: 7:59:57
